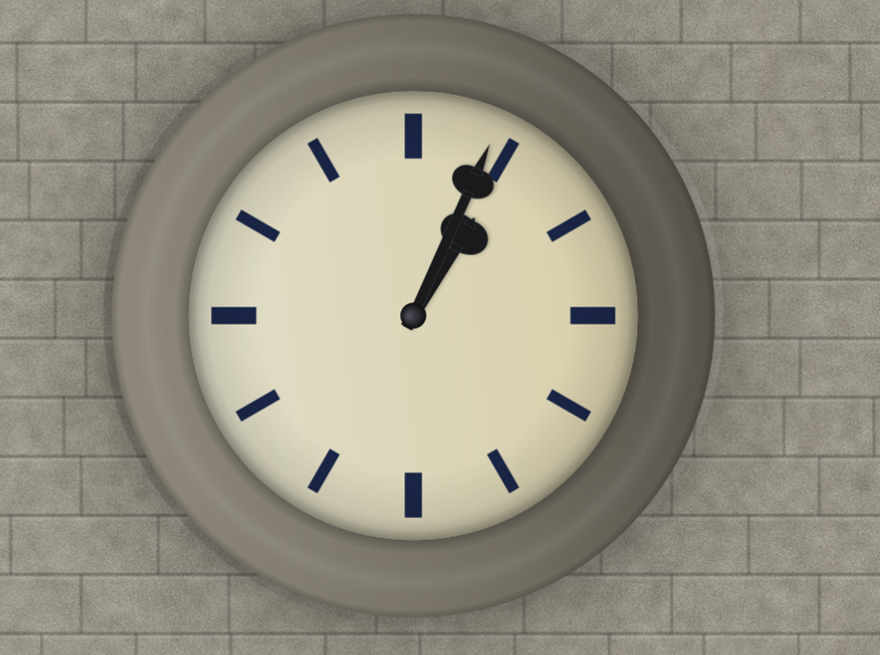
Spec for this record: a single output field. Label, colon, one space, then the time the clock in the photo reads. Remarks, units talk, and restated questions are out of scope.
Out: 1:04
